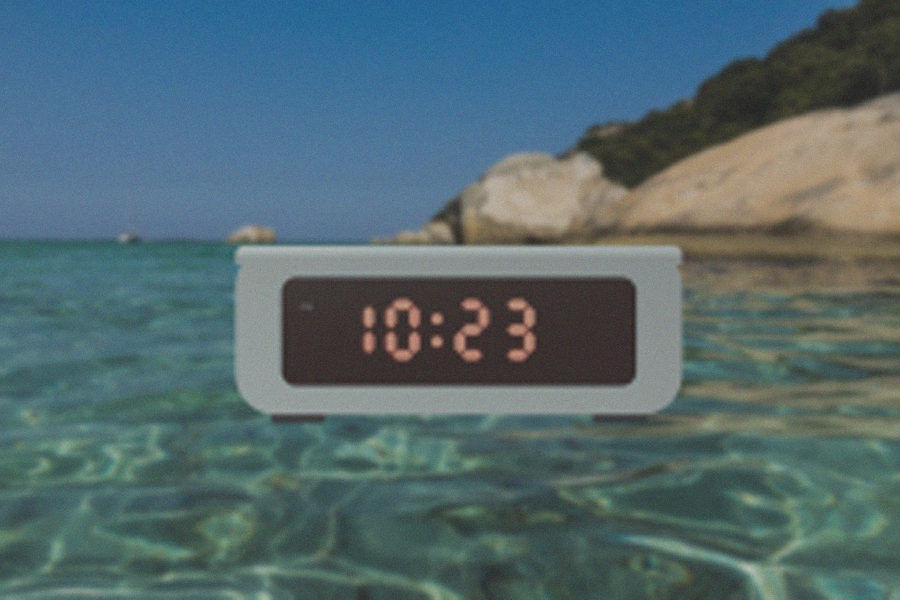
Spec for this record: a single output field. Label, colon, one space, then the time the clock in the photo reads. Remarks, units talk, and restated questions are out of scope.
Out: 10:23
